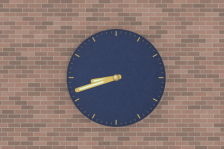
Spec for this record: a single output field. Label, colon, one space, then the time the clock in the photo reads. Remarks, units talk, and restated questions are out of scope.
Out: 8:42
